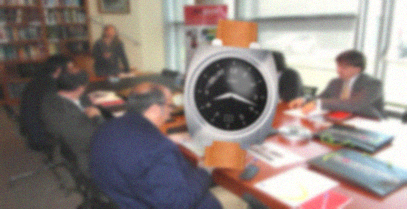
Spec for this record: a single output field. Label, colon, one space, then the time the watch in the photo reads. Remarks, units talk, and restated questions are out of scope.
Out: 8:18
